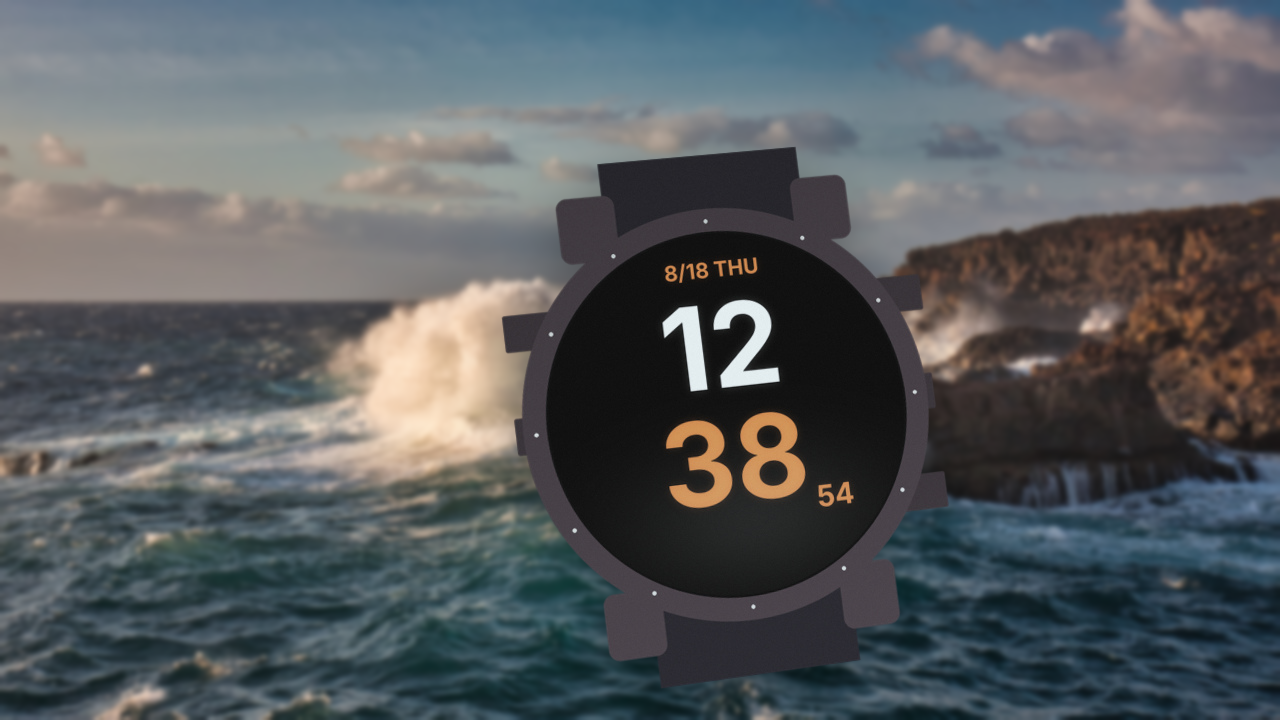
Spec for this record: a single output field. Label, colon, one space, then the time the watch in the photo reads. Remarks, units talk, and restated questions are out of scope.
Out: 12:38:54
